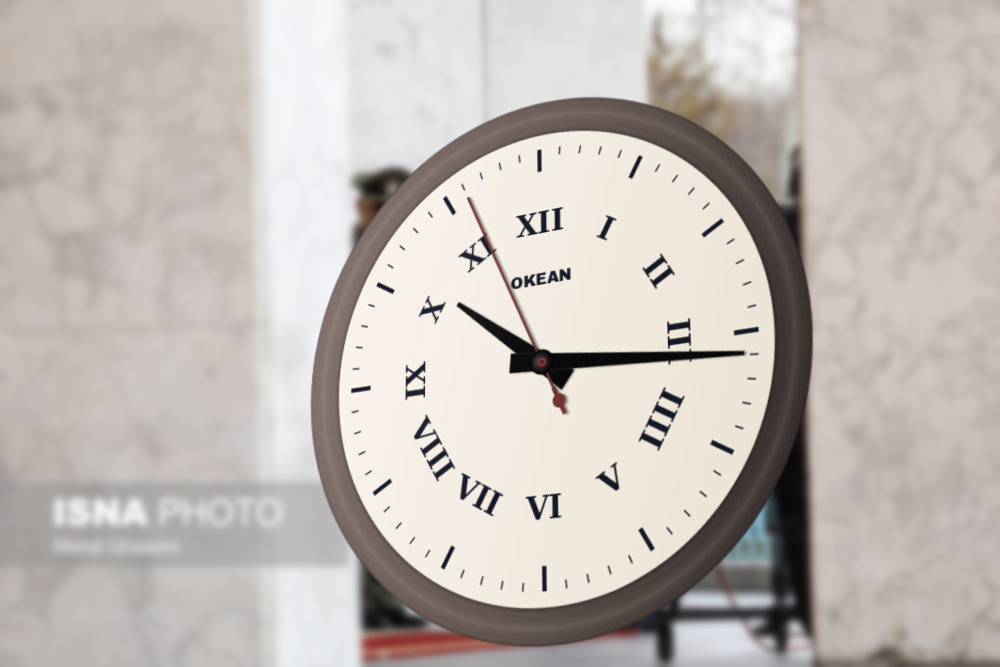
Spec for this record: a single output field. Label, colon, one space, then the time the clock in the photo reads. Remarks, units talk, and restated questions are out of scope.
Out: 10:15:56
